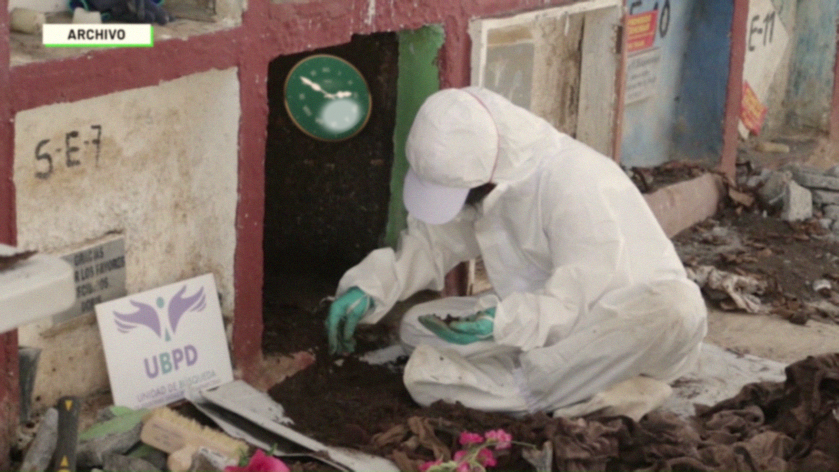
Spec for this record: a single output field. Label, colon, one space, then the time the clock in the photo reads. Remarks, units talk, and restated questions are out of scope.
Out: 2:51
